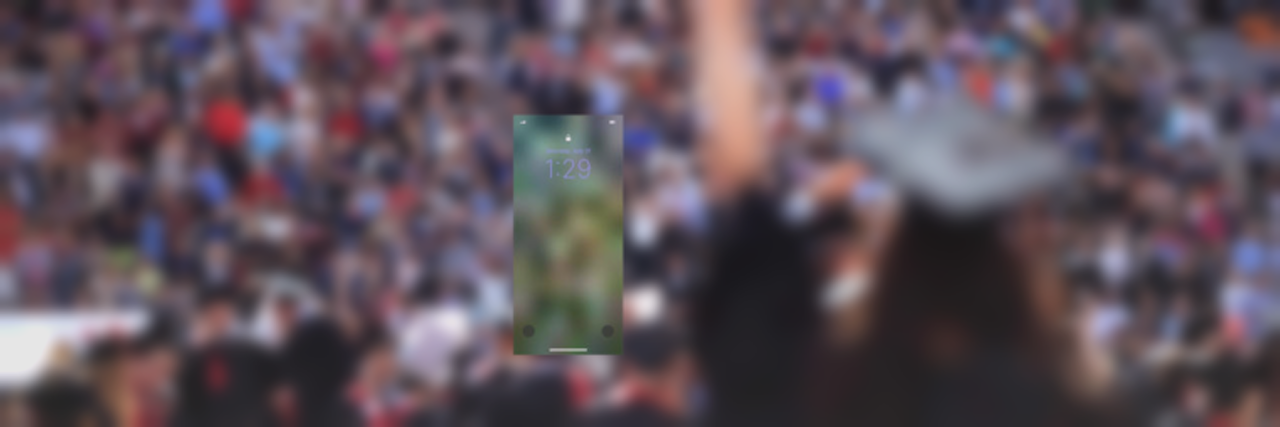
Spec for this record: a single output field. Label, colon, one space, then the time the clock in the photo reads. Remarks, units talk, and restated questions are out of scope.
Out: 1:29
